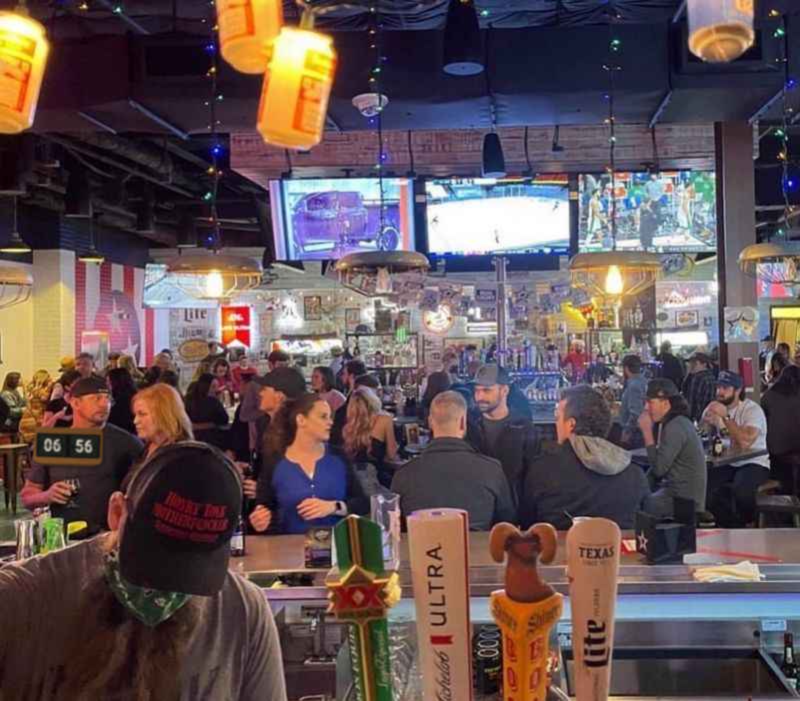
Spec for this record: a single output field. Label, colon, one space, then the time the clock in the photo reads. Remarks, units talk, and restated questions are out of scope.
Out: 6:56
